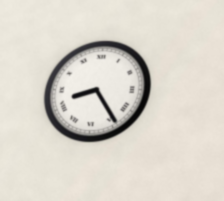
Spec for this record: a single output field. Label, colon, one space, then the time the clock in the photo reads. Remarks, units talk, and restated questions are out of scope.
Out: 8:24
